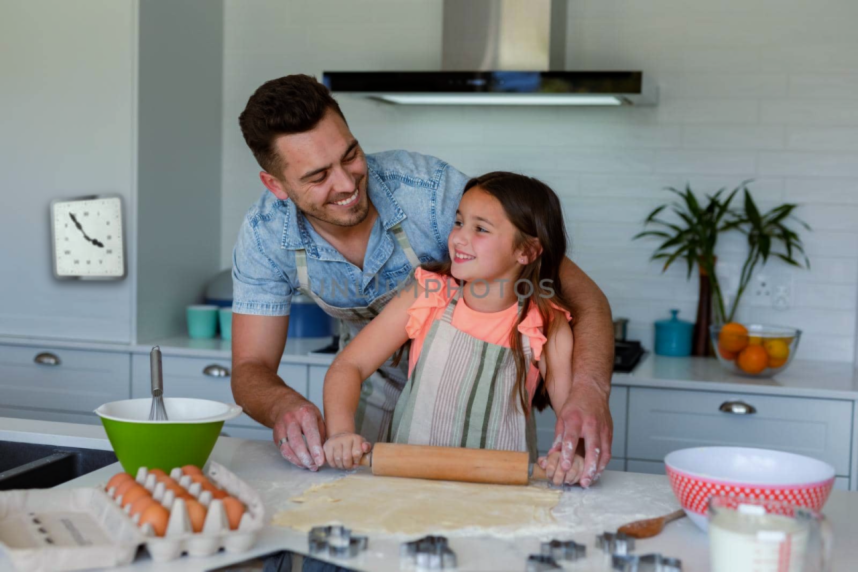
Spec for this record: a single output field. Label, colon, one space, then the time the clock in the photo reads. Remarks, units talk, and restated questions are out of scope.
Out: 3:54
